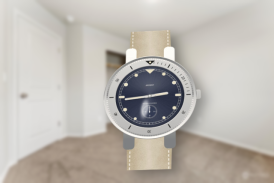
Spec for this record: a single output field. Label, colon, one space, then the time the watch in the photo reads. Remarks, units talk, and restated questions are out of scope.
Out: 2:44
